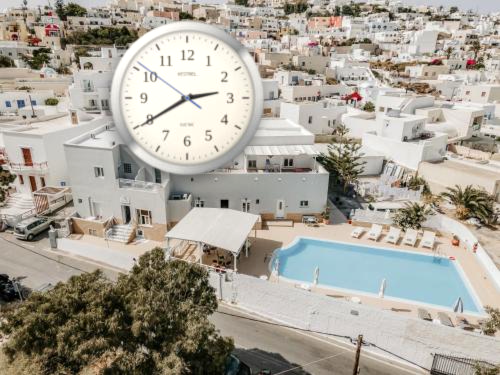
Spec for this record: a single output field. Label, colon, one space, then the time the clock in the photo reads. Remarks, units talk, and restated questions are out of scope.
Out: 2:39:51
